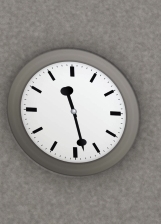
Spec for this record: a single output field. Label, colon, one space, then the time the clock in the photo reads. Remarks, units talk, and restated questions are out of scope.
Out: 11:28
